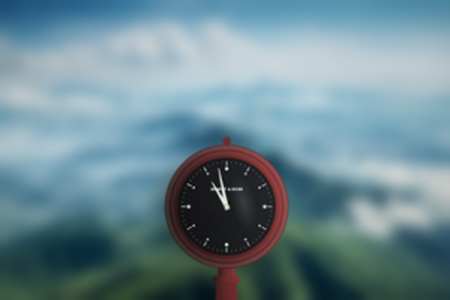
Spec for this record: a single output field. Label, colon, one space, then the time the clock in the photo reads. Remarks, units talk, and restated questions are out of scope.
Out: 10:58
